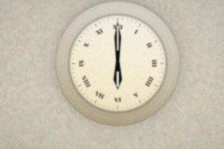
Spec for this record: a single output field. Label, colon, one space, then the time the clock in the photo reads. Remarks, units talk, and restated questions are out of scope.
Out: 6:00
